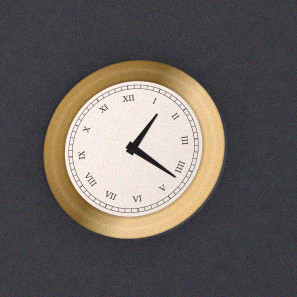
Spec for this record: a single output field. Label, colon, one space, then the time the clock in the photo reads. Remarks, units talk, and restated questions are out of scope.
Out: 1:22
